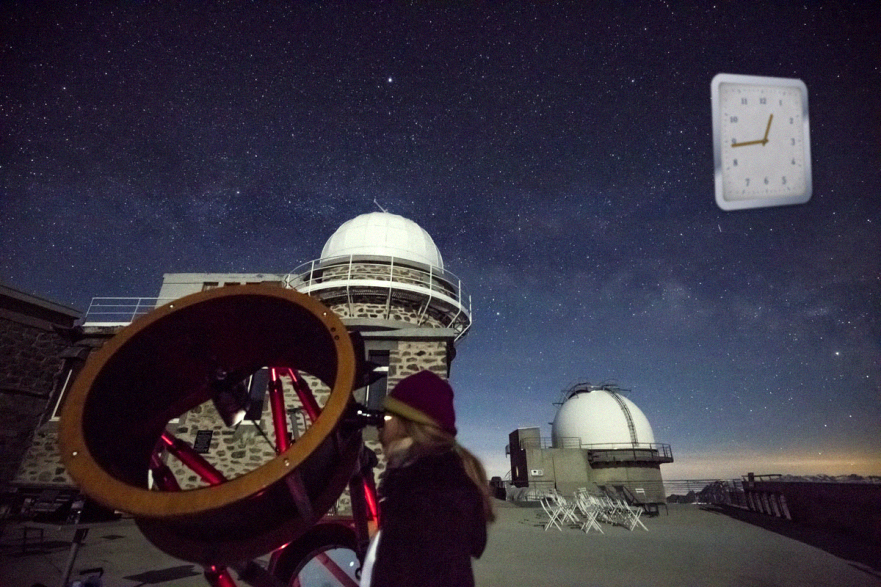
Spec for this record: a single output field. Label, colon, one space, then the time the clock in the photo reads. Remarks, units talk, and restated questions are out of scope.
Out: 12:44
